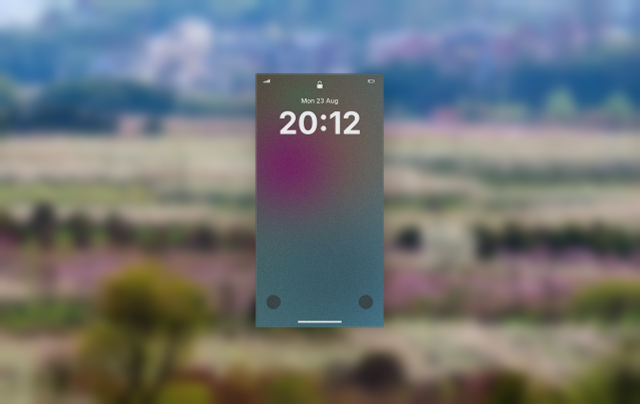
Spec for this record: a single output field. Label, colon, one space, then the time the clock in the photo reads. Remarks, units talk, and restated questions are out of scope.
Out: 20:12
